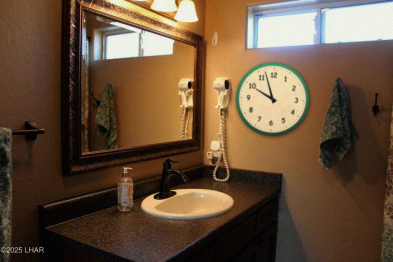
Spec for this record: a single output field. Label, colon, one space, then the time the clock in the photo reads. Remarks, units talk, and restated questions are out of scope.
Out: 9:57
